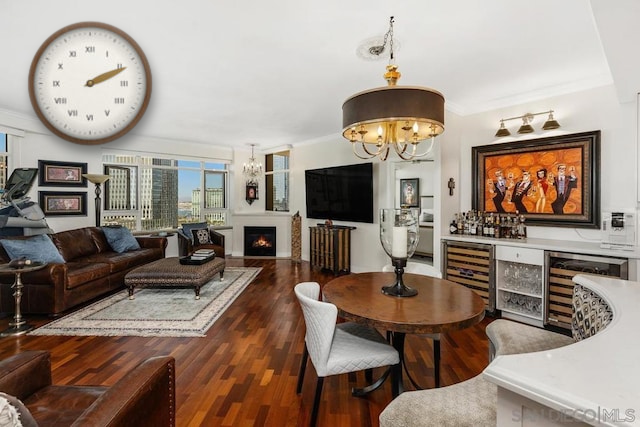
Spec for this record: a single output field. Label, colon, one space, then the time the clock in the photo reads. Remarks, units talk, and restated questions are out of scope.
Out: 2:11
